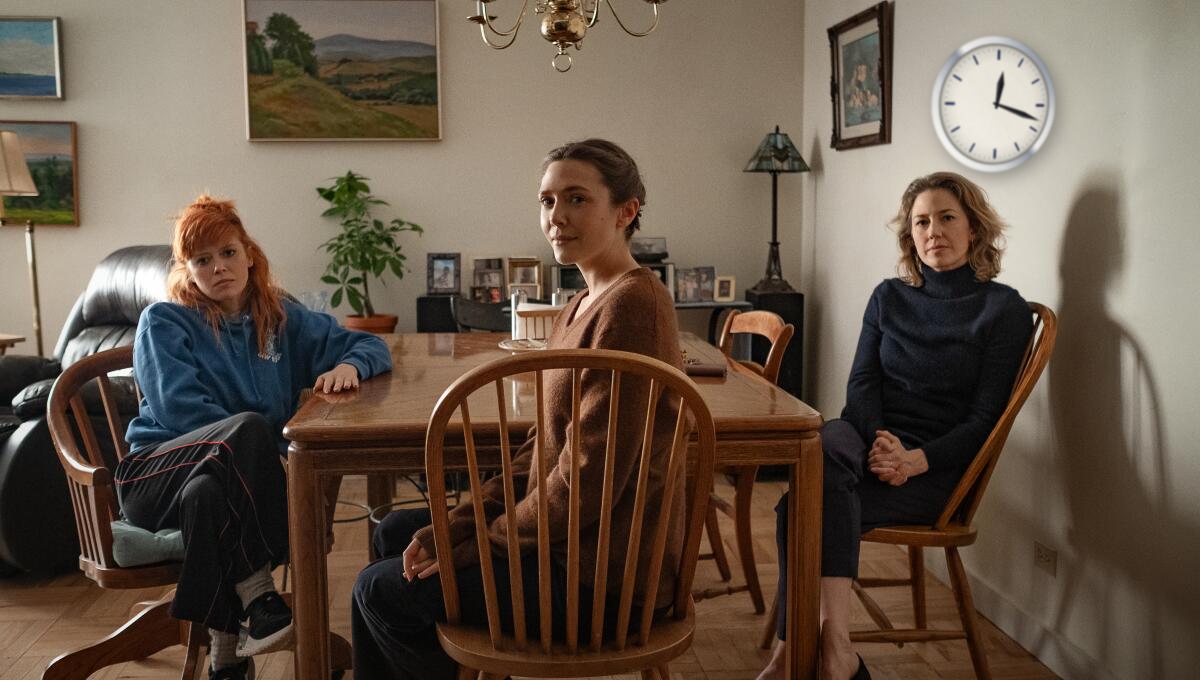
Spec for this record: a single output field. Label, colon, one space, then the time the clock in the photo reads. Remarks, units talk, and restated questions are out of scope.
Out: 12:18
